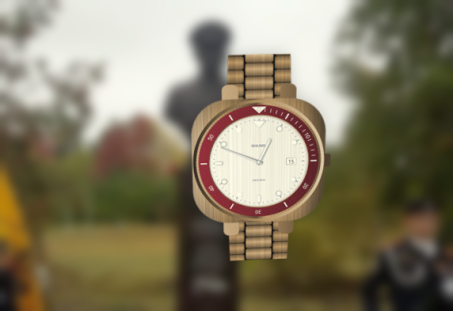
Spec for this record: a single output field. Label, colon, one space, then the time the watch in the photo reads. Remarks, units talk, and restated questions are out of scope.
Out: 12:49
